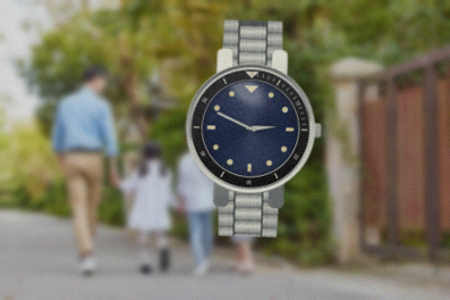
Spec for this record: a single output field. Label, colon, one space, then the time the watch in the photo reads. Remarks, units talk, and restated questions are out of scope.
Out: 2:49
